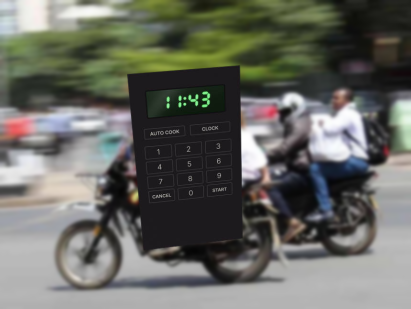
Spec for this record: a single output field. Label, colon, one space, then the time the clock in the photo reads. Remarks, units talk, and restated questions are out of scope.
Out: 11:43
